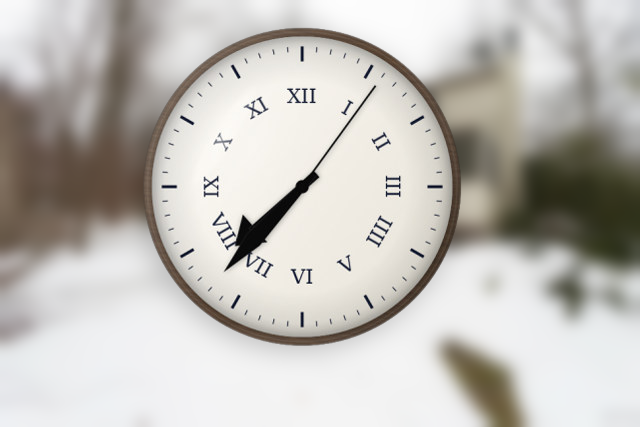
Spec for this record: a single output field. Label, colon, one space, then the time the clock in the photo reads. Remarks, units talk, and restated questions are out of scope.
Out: 7:37:06
